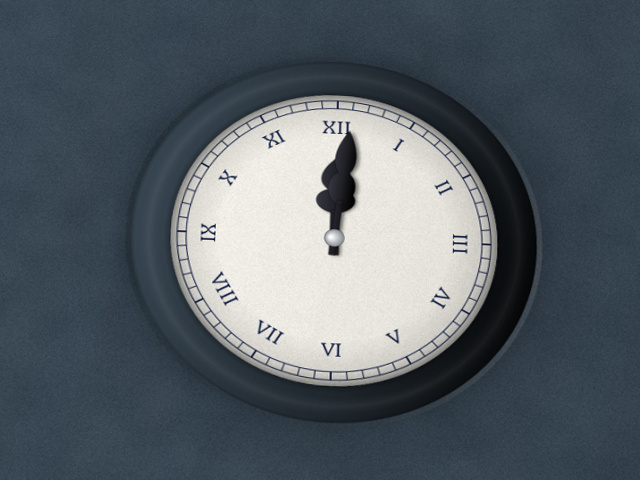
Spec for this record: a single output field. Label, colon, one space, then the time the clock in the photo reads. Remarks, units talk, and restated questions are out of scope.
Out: 12:01
